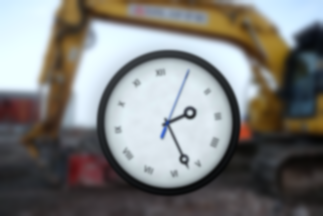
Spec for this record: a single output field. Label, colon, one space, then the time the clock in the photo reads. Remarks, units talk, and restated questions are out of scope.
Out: 2:27:05
